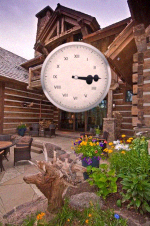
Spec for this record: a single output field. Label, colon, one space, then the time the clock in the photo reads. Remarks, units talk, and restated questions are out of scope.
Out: 3:15
